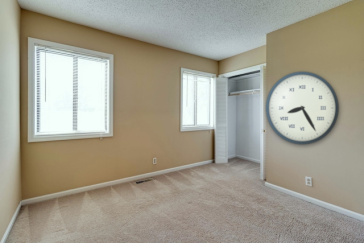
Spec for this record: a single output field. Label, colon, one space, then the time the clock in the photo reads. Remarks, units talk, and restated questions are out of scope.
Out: 8:25
